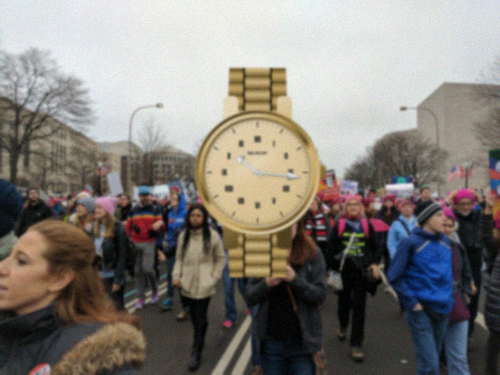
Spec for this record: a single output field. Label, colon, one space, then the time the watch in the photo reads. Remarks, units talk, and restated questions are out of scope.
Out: 10:16
